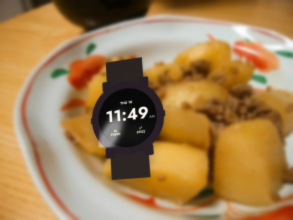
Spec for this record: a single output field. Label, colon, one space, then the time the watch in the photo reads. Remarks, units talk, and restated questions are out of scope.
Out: 11:49
